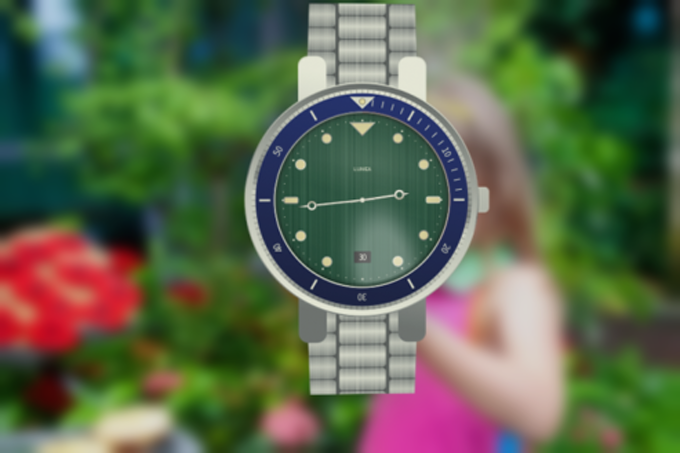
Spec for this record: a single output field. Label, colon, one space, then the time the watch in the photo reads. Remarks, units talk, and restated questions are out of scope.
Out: 2:44
